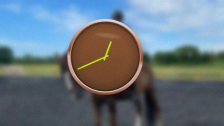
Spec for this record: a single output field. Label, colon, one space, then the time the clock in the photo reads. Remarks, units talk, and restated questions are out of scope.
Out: 12:41
